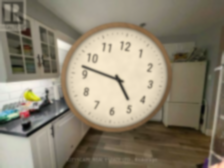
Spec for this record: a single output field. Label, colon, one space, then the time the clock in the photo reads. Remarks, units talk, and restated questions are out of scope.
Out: 4:47
